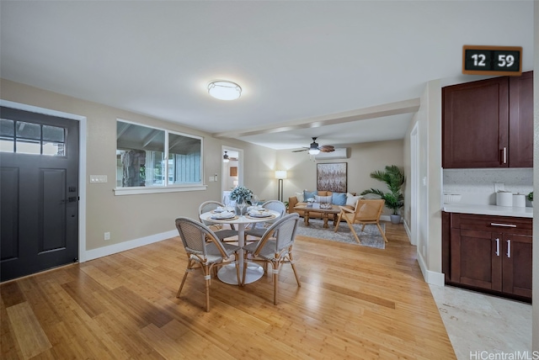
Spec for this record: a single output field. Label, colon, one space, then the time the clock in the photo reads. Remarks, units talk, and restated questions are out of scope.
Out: 12:59
